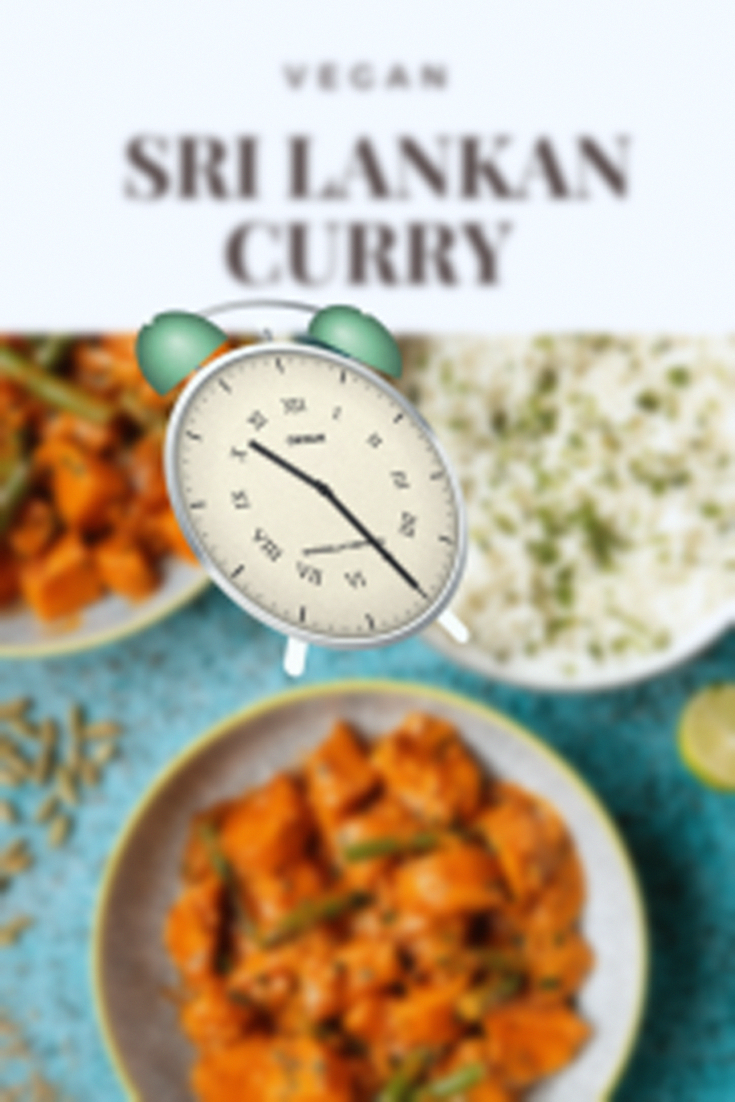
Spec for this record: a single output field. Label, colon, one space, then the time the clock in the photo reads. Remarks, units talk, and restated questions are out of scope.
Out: 10:25
